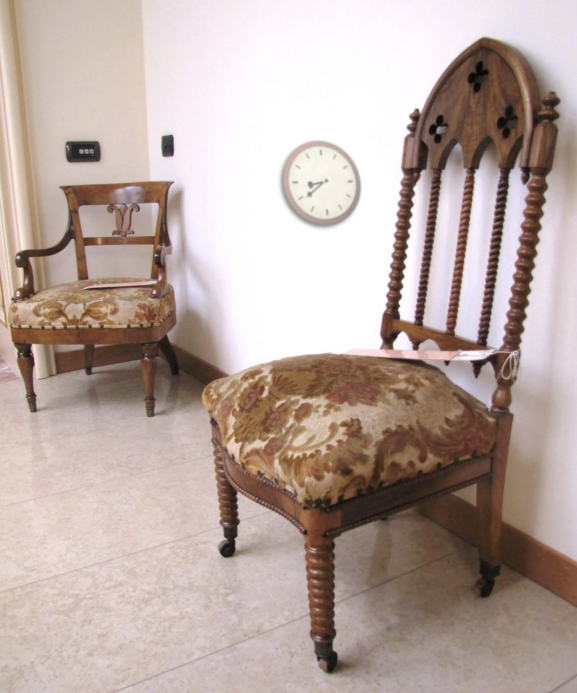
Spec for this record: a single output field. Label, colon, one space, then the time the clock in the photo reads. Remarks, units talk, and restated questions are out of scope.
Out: 8:39
